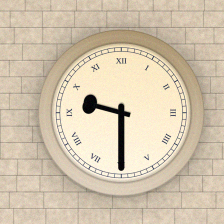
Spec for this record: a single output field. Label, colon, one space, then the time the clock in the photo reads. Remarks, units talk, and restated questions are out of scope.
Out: 9:30
